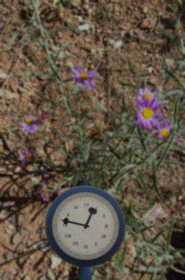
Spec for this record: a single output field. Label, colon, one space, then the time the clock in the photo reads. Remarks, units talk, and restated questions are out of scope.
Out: 12:47
